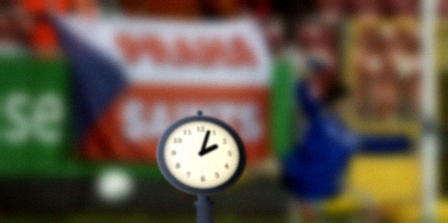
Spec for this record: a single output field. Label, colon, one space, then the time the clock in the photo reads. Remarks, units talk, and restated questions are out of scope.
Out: 2:03
